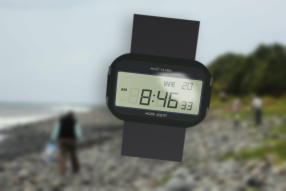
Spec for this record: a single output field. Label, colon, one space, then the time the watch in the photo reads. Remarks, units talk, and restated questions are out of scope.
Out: 8:46
